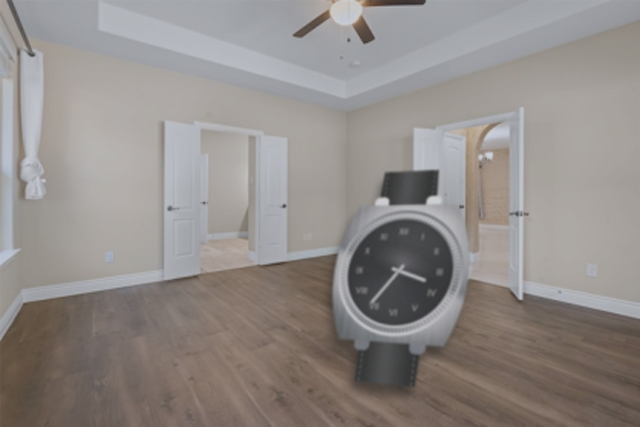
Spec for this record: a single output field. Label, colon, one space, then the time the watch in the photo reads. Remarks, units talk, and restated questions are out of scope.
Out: 3:36
